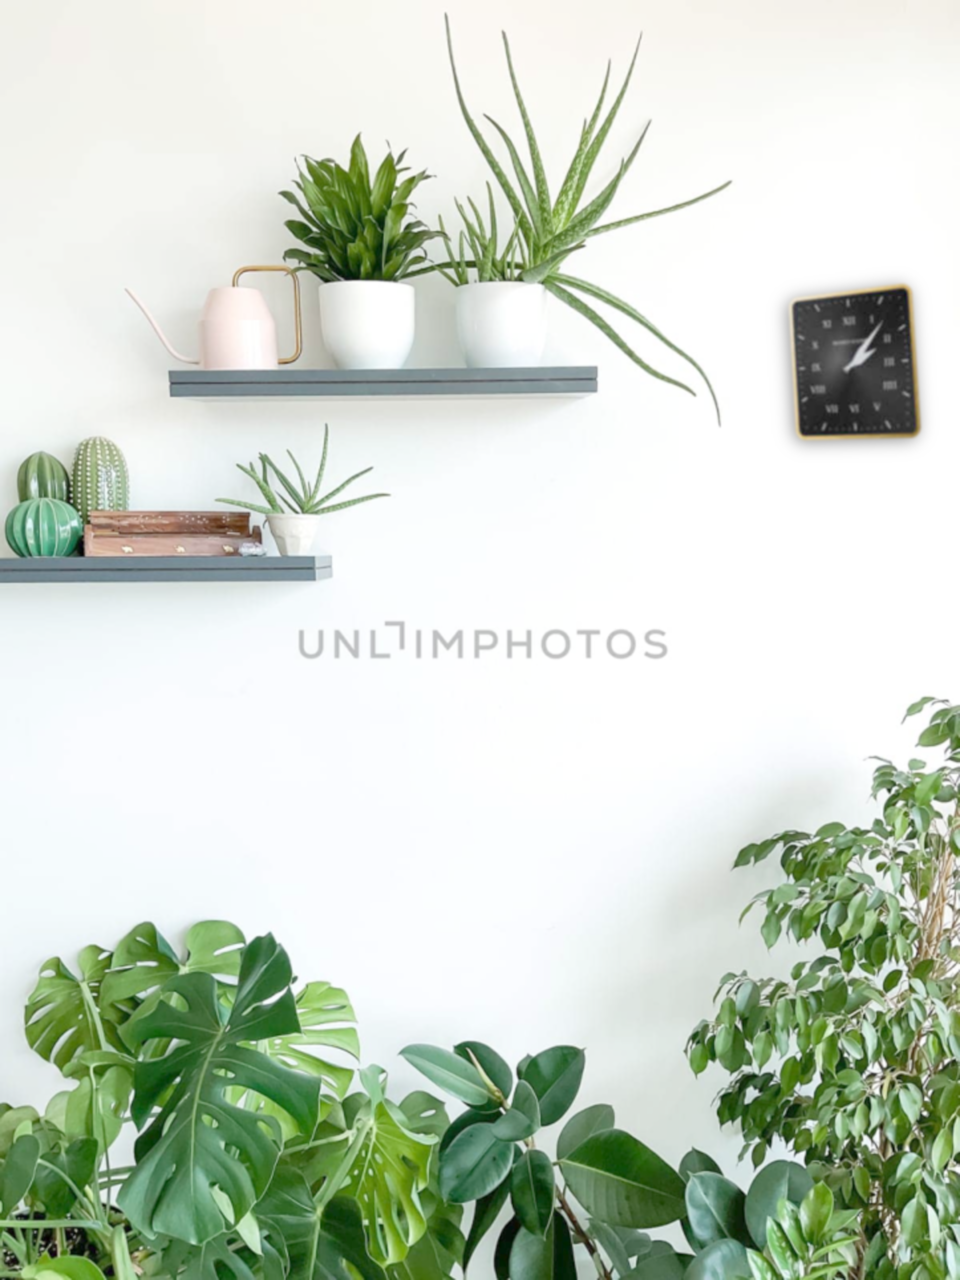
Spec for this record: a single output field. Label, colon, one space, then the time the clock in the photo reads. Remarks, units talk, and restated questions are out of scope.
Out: 2:07
